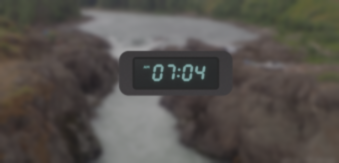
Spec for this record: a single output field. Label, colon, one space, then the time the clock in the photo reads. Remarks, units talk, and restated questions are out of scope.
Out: 7:04
